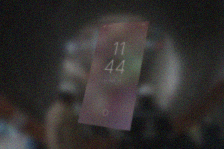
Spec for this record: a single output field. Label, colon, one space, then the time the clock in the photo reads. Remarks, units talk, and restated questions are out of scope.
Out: 11:44
